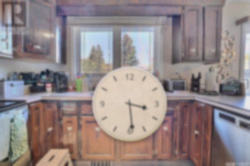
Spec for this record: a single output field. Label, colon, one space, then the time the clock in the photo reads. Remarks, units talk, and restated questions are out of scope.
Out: 3:29
